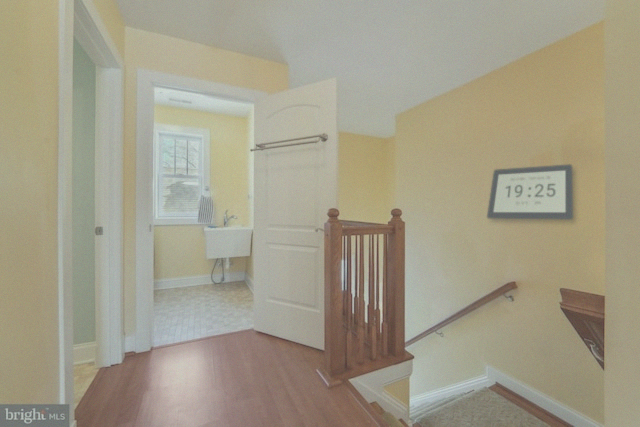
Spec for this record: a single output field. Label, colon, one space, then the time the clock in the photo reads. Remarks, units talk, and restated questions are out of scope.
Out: 19:25
